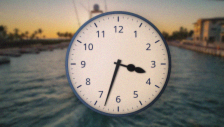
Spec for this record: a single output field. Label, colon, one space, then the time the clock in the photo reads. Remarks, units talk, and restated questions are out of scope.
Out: 3:33
